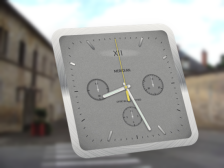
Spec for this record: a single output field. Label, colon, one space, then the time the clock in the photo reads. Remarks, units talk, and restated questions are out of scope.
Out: 8:27
